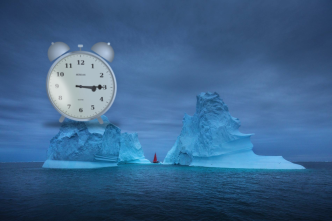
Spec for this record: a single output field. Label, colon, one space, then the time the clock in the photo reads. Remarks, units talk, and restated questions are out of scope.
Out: 3:15
